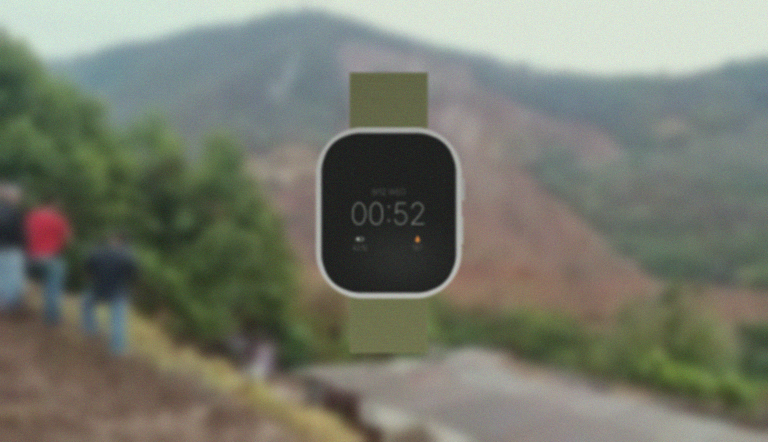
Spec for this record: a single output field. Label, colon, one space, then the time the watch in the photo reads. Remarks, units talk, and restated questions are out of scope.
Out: 0:52
